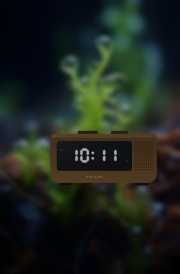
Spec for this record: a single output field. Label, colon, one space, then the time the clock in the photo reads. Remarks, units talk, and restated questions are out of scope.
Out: 10:11
